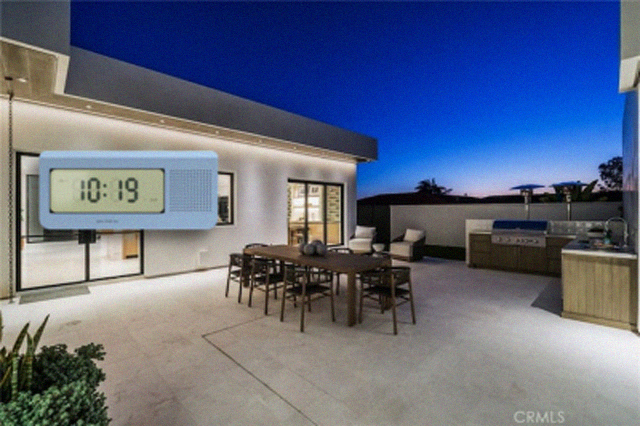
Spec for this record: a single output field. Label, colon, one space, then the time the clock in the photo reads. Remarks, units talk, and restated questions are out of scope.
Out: 10:19
